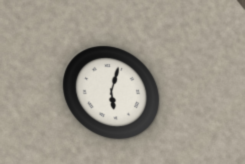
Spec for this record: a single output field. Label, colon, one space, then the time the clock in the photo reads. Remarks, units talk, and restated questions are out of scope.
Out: 6:04
